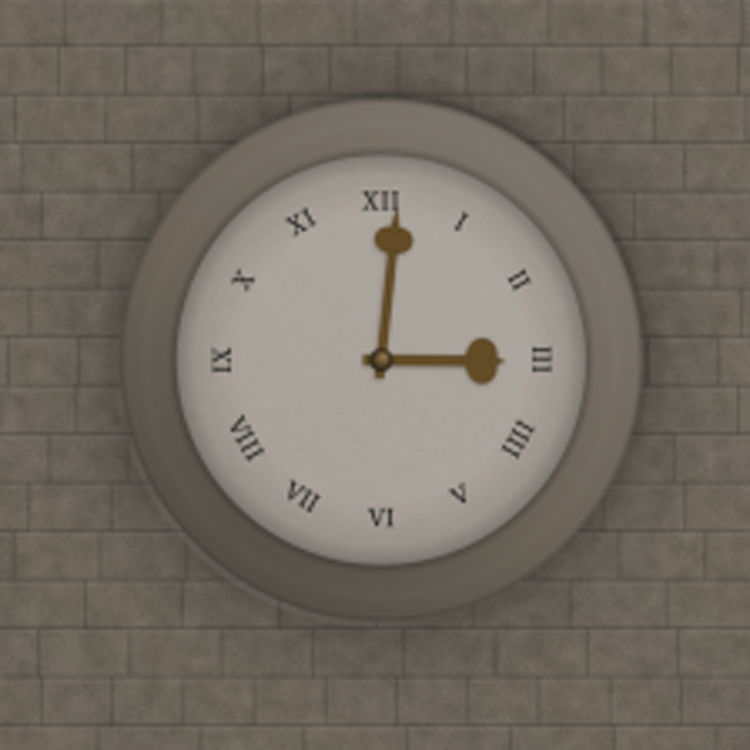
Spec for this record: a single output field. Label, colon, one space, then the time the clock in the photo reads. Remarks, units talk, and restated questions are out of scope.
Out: 3:01
